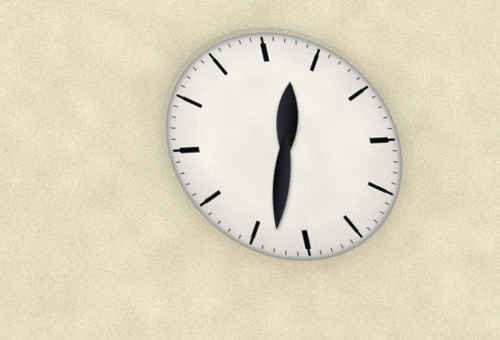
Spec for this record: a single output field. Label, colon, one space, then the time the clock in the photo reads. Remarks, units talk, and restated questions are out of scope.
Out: 12:33
